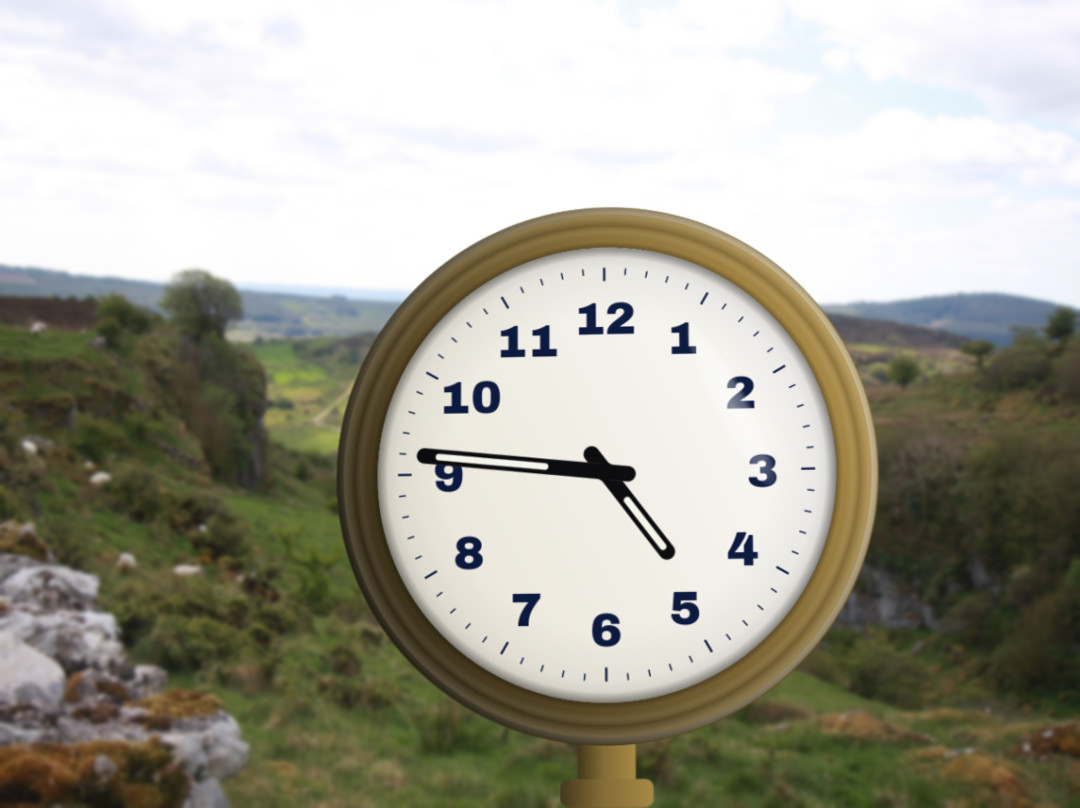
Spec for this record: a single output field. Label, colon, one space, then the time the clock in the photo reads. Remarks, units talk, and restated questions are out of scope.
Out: 4:46
